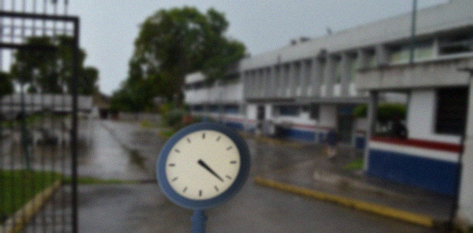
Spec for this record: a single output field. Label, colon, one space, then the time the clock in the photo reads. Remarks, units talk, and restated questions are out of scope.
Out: 4:22
